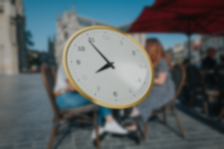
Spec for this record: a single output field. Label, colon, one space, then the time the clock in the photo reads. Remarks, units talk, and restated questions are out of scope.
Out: 7:54
